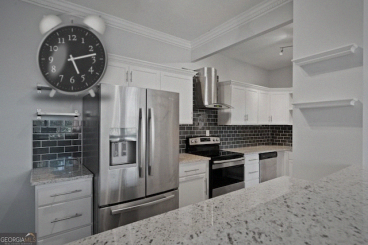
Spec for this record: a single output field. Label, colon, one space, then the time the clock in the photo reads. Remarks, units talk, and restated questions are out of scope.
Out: 5:13
